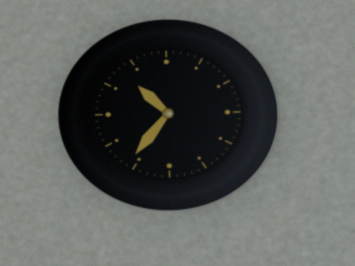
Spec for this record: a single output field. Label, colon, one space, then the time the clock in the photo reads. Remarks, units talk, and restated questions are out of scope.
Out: 10:36
